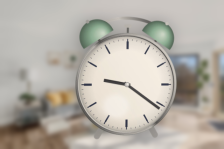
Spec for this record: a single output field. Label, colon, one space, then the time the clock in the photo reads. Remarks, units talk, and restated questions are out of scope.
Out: 9:21
